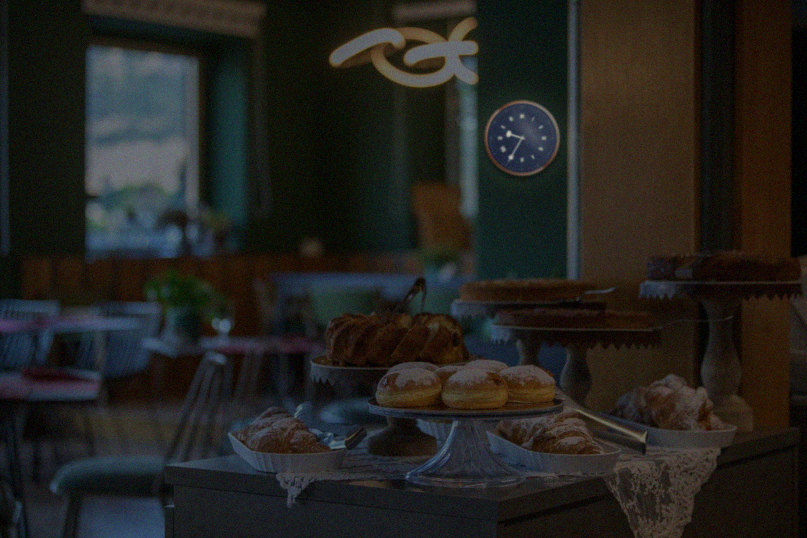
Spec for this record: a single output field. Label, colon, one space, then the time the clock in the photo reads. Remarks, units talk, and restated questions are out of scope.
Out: 9:35
